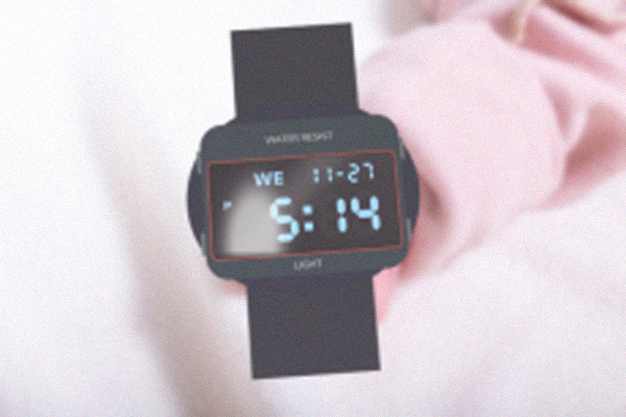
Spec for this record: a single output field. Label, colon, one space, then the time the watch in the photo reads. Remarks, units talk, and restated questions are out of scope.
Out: 5:14
